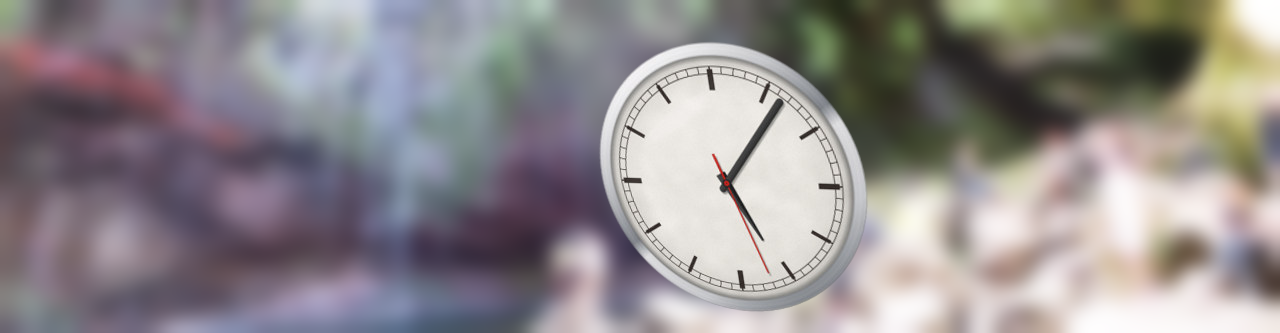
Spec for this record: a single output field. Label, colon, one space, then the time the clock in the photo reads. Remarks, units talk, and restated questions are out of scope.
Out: 5:06:27
